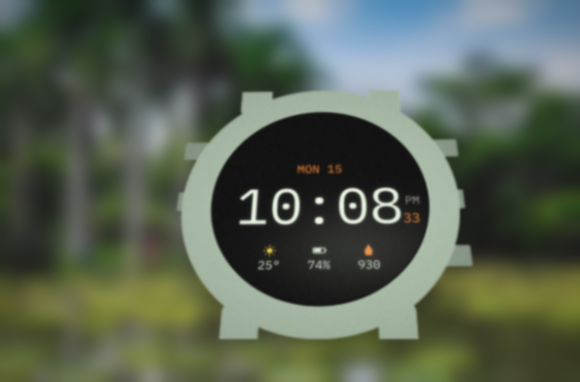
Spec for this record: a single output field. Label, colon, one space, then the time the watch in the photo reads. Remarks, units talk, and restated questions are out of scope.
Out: 10:08:33
